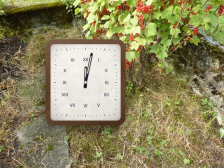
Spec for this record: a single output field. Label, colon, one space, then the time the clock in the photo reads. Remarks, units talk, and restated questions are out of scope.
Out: 12:02
